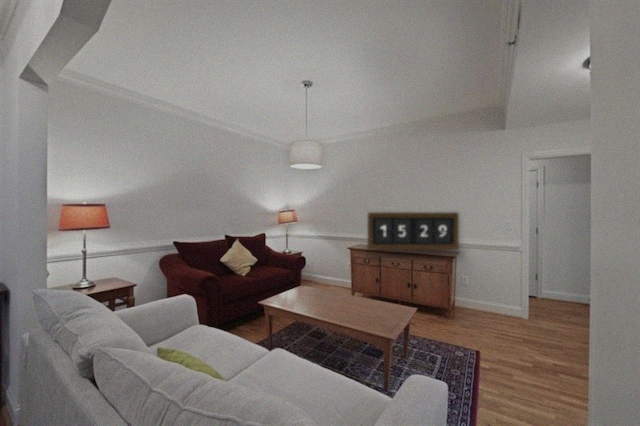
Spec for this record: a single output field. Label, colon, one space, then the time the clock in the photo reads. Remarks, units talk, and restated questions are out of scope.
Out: 15:29
